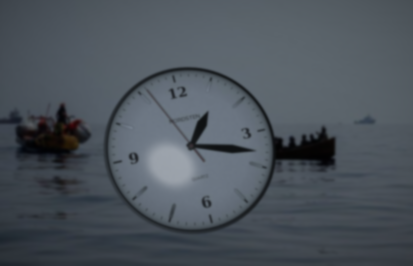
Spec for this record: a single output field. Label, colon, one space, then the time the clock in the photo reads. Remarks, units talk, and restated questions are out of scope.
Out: 1:17:56
